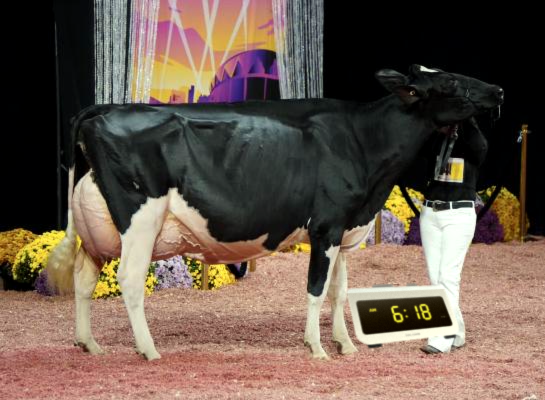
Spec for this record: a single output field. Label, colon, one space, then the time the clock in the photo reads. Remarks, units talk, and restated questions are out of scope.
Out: 6:18
